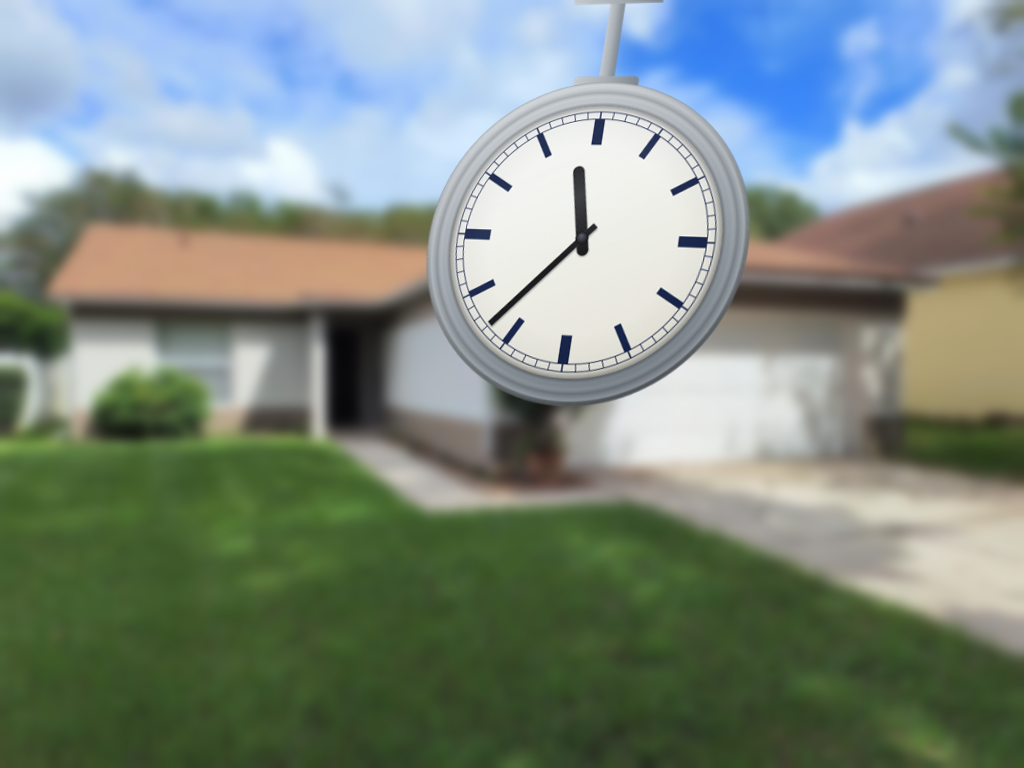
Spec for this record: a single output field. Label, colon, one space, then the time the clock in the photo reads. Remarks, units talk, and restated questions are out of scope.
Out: 11:37
